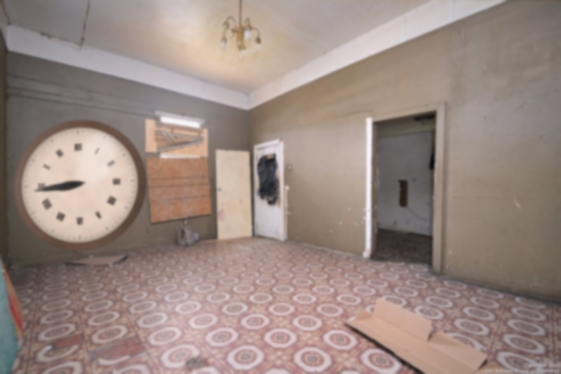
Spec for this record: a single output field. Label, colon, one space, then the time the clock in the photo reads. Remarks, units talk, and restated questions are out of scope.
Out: 8:44
